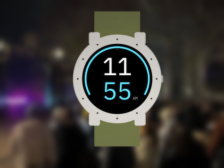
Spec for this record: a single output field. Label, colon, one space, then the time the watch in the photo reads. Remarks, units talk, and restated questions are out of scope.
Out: 11:55
